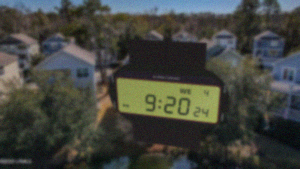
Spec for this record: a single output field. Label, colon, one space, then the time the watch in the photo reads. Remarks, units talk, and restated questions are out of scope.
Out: 9:20
